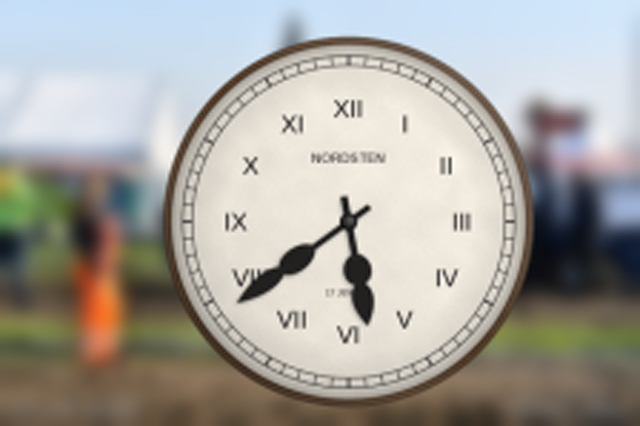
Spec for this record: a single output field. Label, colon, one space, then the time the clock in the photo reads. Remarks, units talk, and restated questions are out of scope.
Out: 5:39
